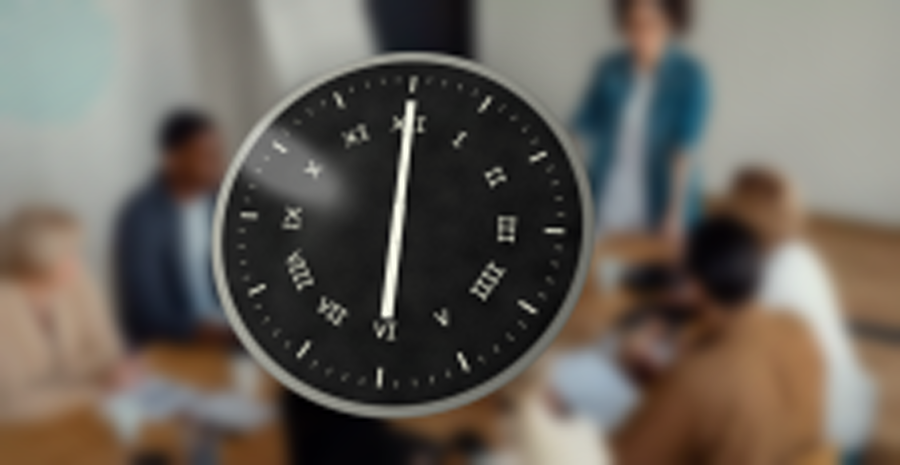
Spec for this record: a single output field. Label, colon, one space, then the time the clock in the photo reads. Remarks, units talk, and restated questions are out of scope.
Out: 6:00
